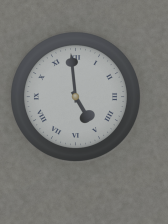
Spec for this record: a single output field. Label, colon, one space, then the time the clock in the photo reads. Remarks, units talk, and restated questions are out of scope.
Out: 4:59
